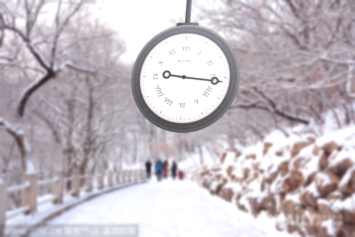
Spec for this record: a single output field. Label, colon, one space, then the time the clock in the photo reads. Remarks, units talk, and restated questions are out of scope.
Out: 9:16
